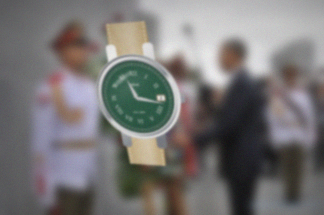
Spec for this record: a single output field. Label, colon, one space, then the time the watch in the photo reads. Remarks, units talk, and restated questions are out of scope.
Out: 11:17
